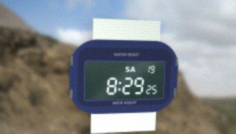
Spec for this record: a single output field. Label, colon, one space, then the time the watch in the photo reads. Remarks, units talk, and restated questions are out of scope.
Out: 8:29
